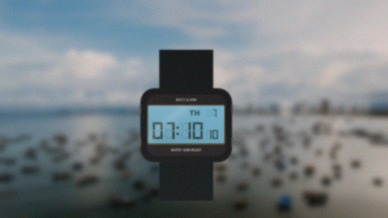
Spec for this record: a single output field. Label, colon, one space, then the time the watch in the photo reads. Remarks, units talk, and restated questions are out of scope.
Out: 7:10
